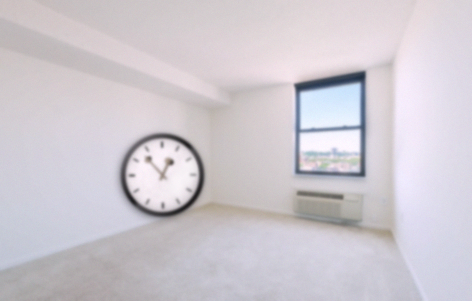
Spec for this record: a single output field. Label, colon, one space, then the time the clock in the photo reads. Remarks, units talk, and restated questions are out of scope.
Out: 12:53
